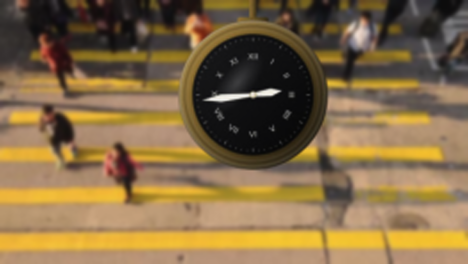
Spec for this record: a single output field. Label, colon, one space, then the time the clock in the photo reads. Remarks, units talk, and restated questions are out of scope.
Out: 2:44
